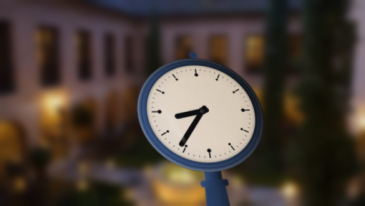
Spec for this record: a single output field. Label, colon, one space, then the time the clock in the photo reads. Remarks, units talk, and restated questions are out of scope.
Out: 8:36
